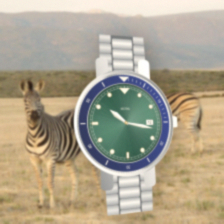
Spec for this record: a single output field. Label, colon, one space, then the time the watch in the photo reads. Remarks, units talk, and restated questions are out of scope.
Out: 10:17
